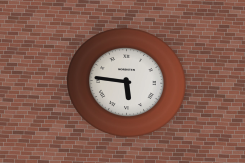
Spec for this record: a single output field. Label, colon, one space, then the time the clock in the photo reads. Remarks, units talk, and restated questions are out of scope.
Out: 5:46
